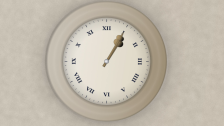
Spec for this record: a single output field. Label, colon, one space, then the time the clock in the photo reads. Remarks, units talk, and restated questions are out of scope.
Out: 1:05
